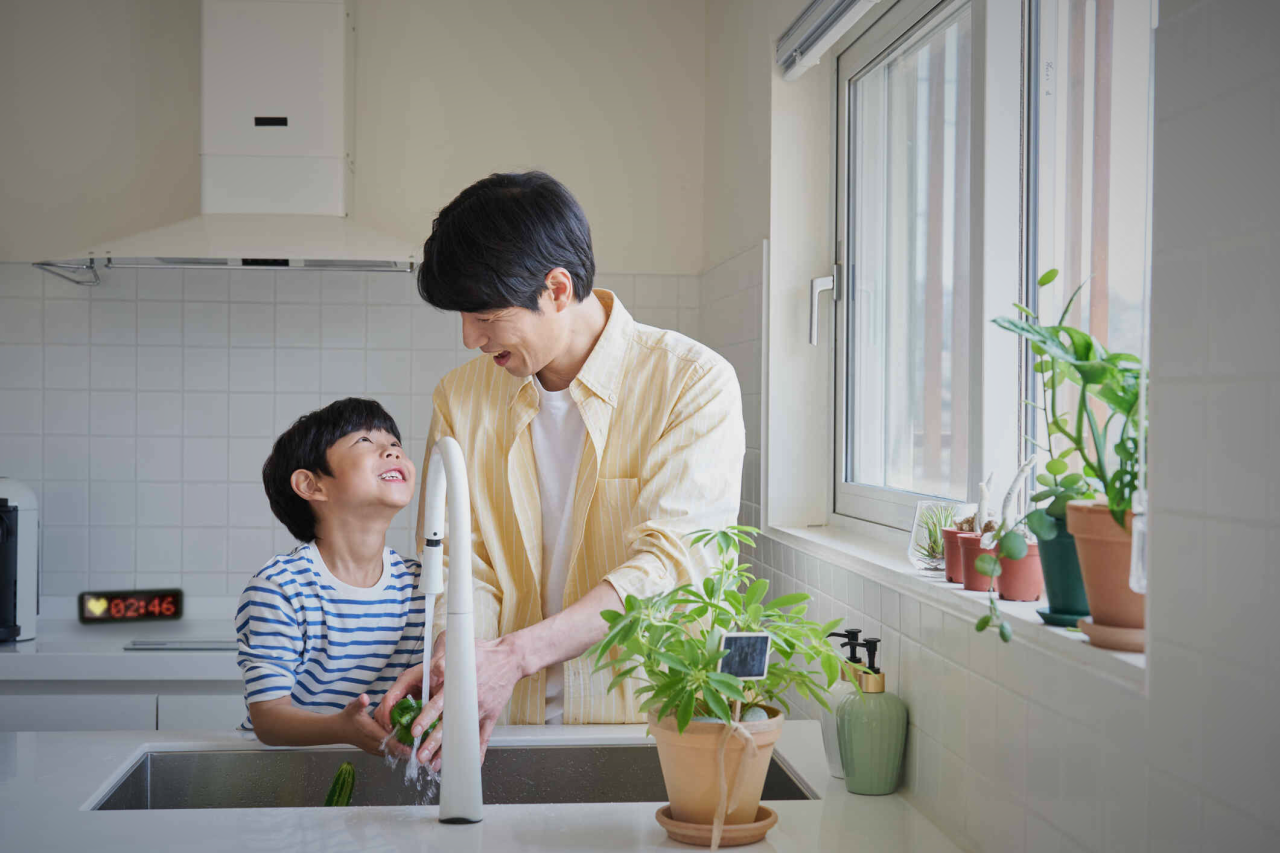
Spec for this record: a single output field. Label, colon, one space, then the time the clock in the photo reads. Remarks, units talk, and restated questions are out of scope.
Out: 2:46
